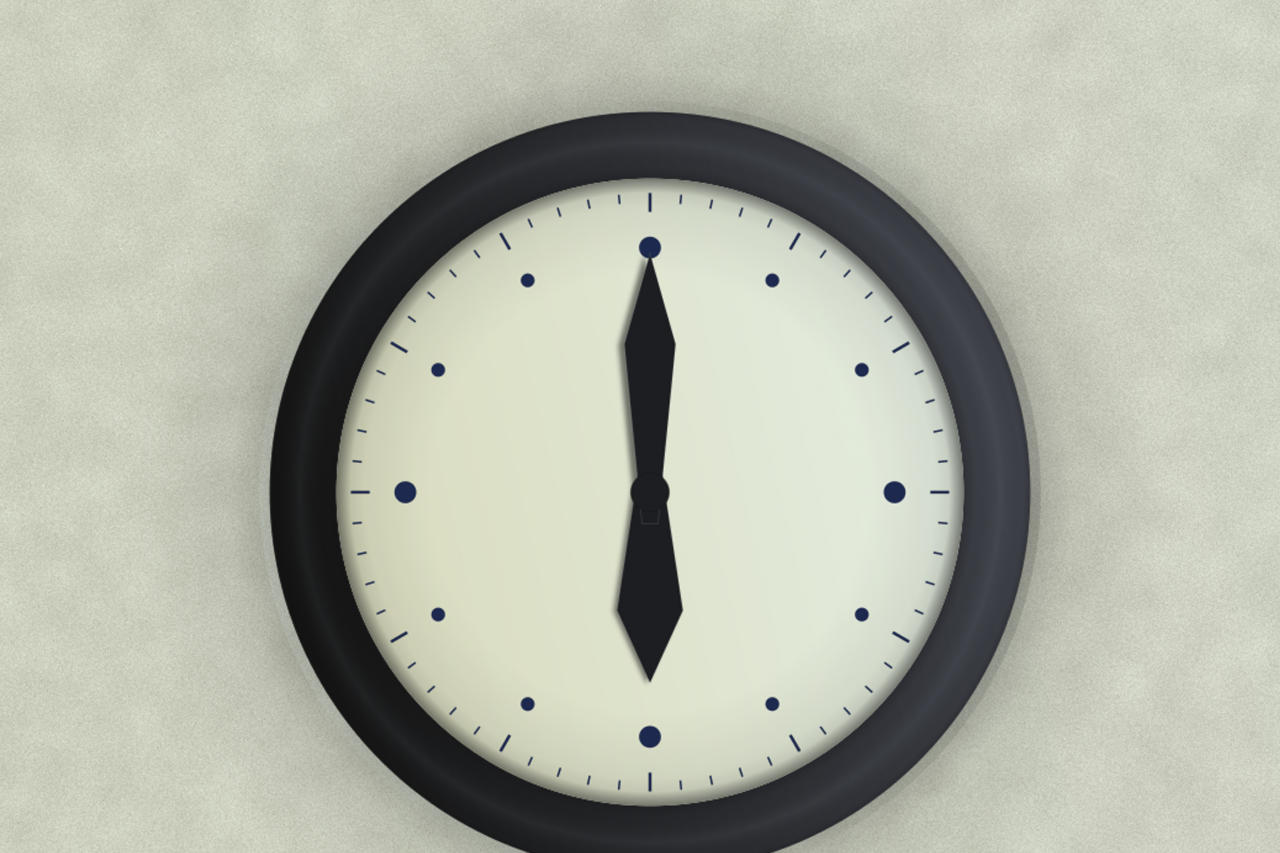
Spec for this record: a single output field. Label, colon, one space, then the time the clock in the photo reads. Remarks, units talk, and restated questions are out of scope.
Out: 6:00
